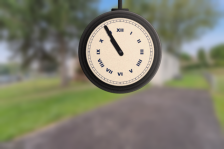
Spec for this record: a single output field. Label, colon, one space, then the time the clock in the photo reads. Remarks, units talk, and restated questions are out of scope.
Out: 10:55
